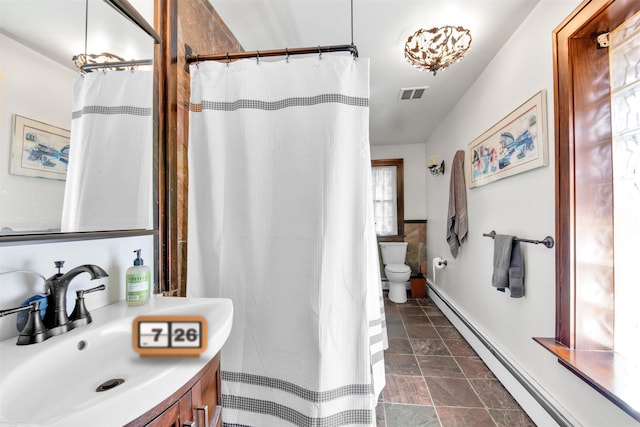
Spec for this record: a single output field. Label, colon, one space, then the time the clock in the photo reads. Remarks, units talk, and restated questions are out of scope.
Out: 7:26
